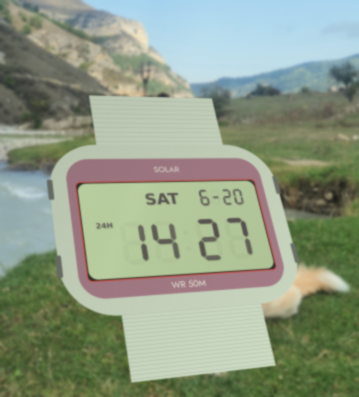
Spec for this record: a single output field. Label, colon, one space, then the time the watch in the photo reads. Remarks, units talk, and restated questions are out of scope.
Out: 14:27
